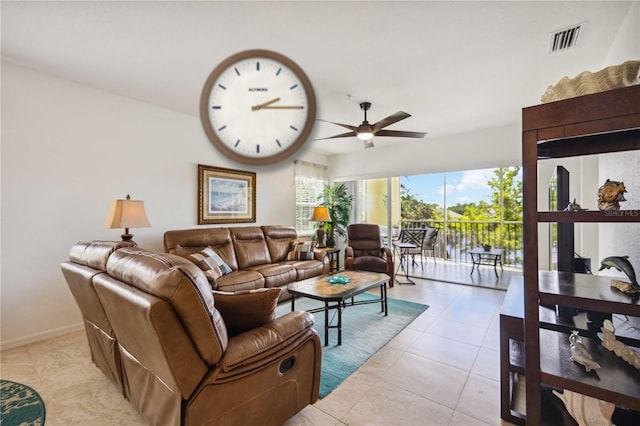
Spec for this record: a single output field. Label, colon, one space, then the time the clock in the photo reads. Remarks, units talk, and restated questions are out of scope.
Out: 2:15
